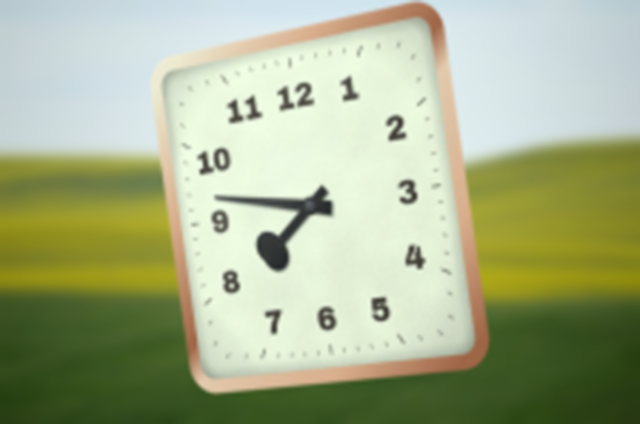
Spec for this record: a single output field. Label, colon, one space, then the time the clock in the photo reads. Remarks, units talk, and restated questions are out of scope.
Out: 7:47
